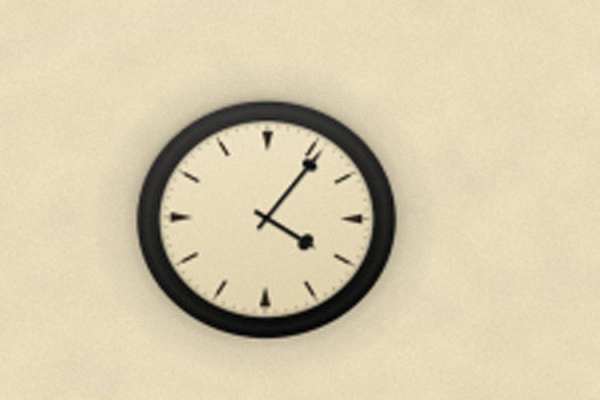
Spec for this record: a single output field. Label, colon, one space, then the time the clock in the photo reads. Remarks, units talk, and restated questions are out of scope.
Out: 4:06
